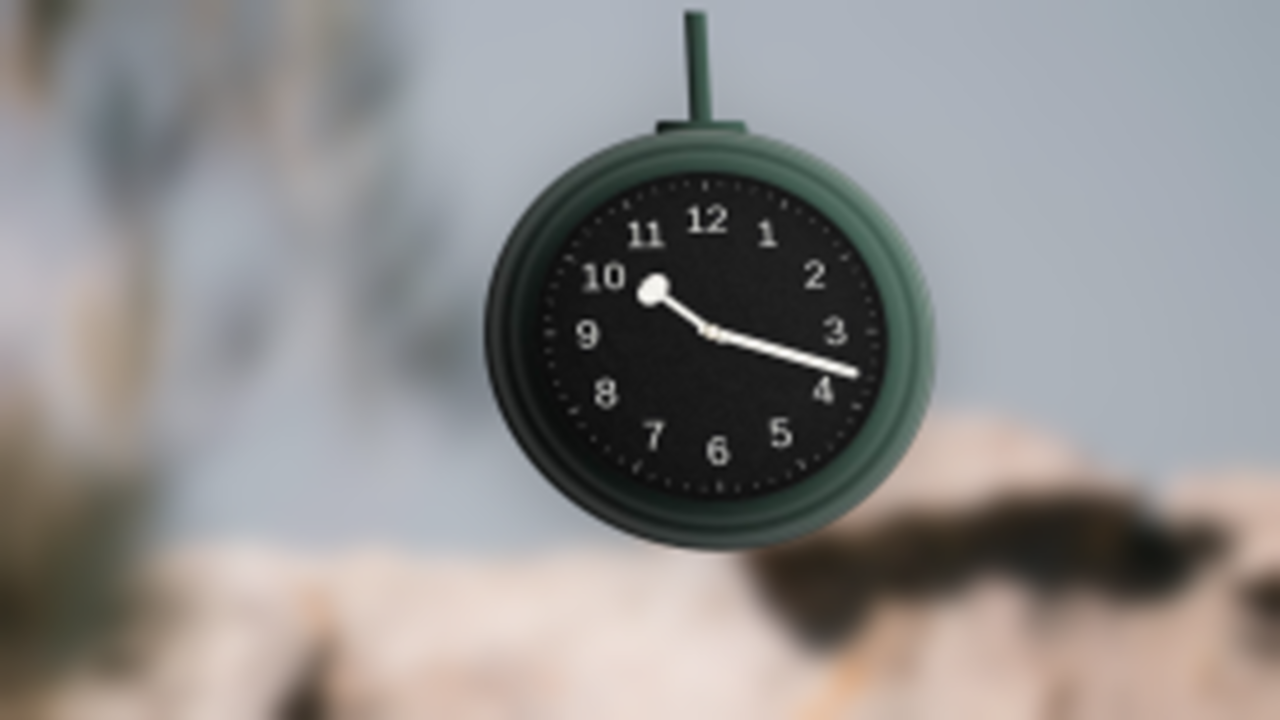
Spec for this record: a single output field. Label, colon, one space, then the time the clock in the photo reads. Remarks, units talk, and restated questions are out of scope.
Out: 10:18
